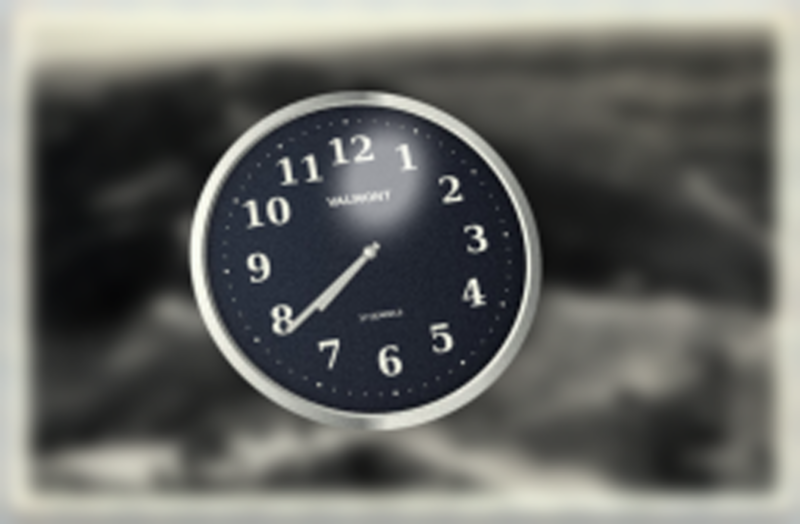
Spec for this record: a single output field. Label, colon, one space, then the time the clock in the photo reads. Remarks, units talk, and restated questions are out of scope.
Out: 7:39
